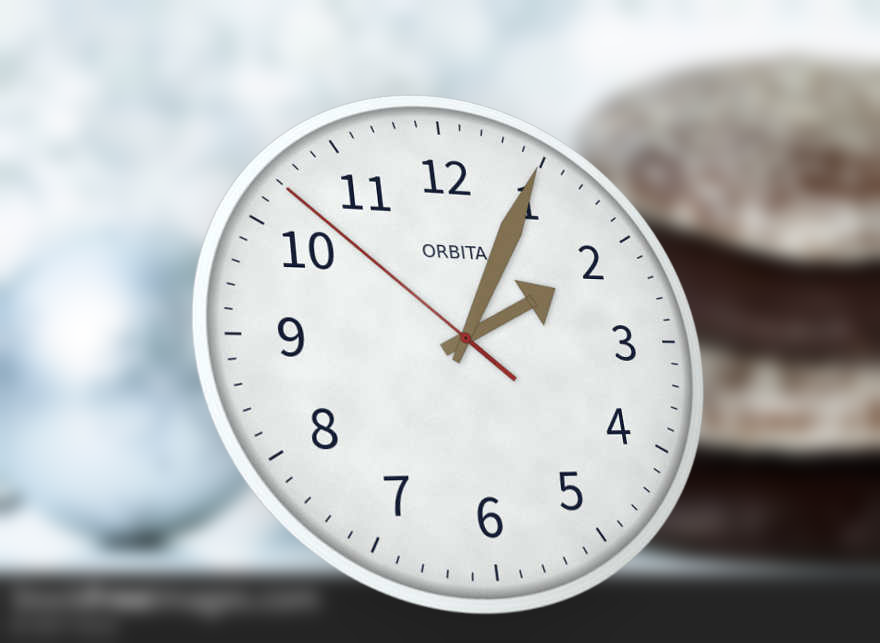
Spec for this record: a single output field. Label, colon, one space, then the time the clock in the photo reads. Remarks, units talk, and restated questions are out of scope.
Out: 2:04:52
